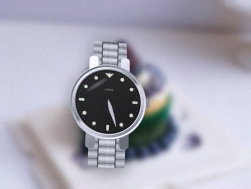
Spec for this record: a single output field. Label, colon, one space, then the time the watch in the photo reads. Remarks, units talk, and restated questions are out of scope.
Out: 5:27
